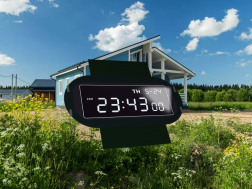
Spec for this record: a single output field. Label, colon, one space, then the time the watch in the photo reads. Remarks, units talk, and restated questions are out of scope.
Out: 23:43:00
